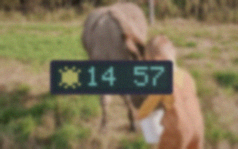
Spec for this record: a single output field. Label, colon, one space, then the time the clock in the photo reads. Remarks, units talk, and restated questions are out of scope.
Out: 14:57
